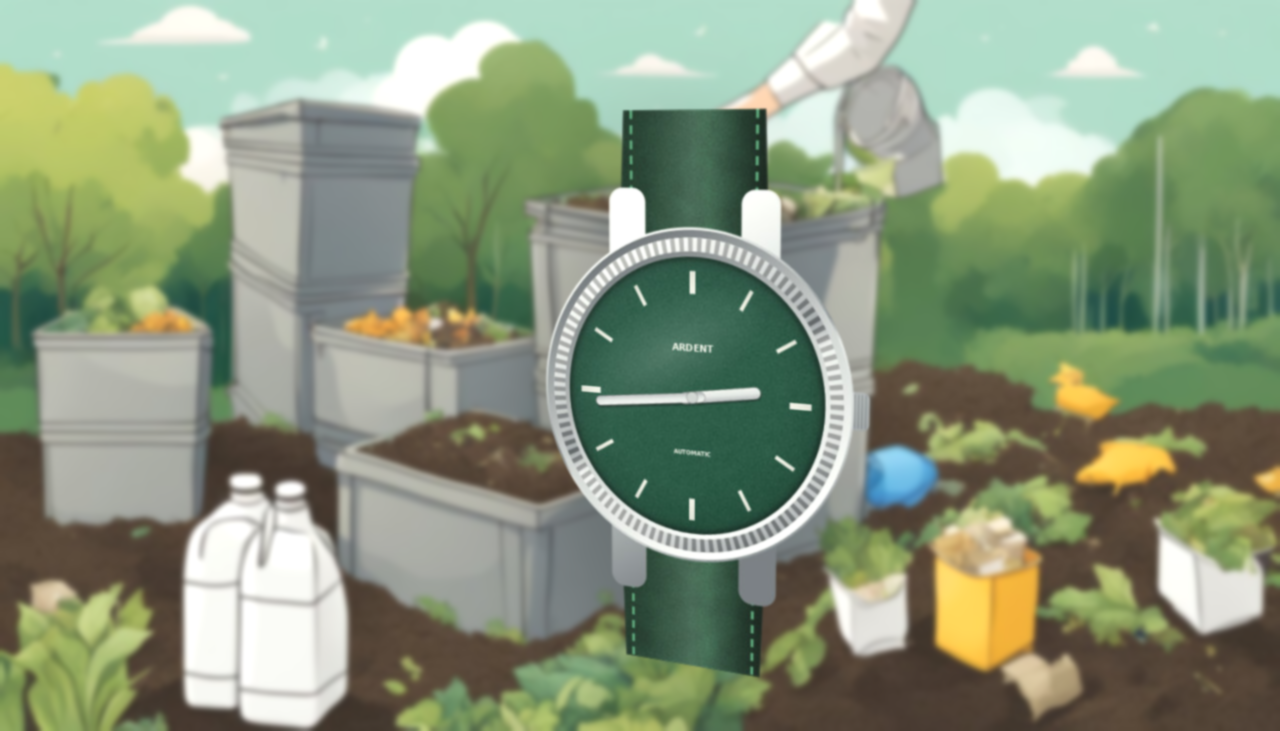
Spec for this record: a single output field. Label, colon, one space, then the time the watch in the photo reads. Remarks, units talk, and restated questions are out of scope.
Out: 2:44
